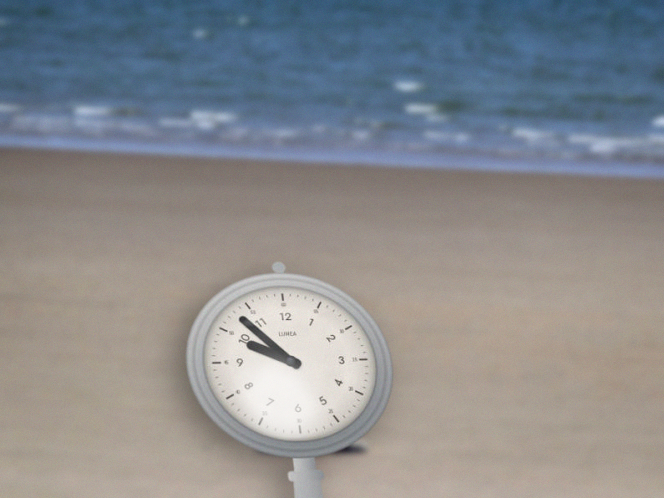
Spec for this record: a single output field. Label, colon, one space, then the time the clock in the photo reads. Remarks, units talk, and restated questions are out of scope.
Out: 9:53
